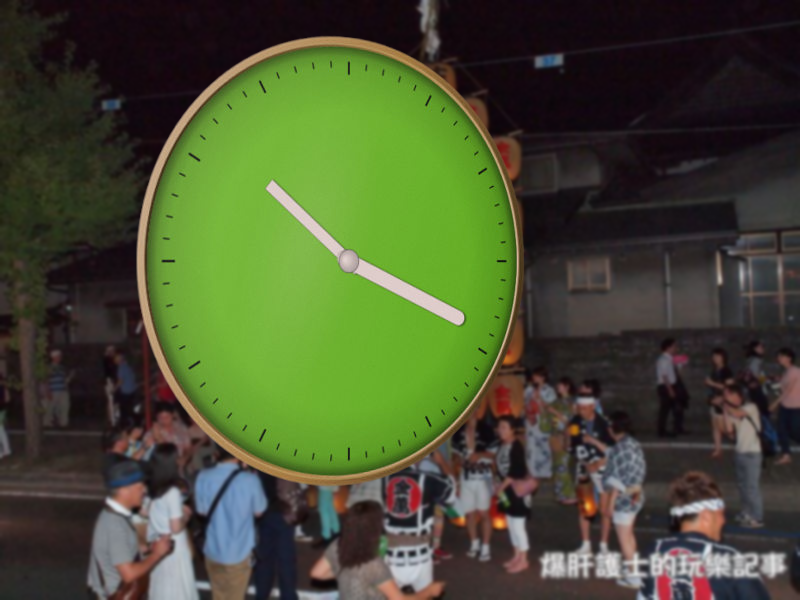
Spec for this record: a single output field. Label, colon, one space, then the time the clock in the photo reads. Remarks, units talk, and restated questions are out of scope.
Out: 10:19
